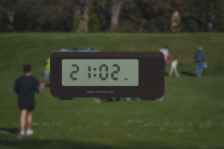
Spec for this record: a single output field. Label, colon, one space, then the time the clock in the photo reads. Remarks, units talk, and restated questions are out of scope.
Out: 21:02
